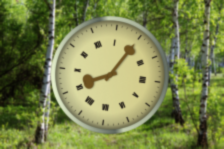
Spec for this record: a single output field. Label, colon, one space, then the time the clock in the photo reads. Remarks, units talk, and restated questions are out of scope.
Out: 9:10
